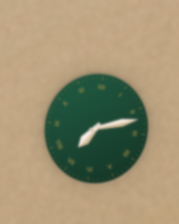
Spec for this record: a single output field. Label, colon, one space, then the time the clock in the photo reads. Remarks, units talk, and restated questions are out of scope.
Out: 7:12
